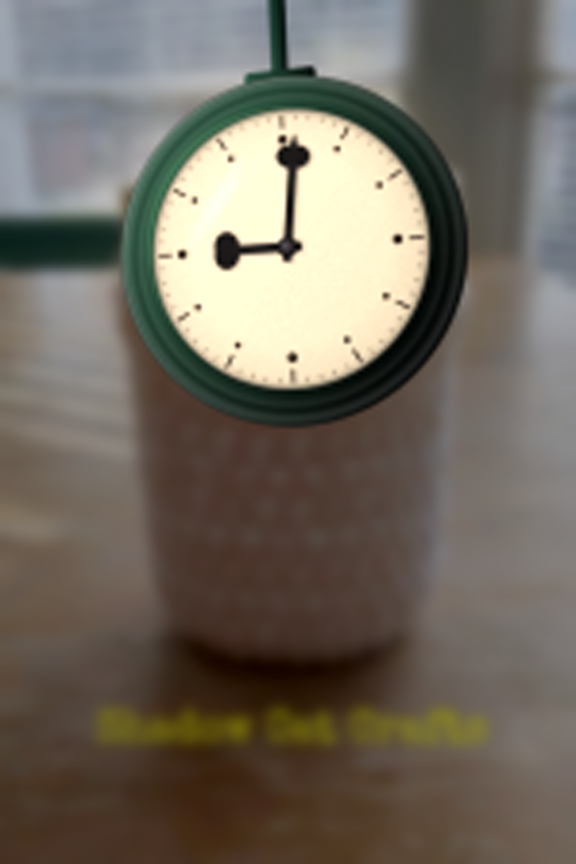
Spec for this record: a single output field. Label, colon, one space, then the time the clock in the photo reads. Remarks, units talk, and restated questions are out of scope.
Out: 9:01
